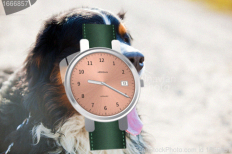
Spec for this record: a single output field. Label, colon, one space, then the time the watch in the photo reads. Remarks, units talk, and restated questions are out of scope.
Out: 9:20
